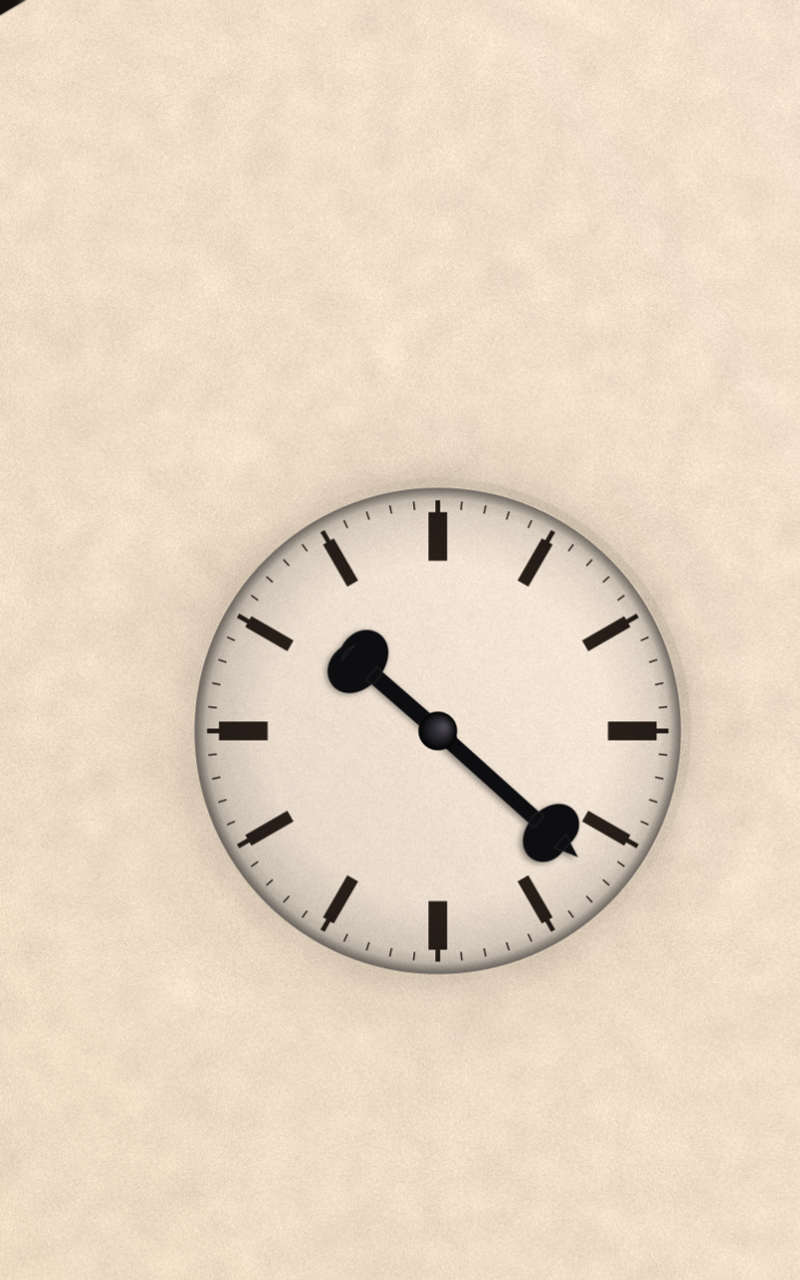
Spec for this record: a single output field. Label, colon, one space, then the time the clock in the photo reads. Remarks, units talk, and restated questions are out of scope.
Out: 10:22
